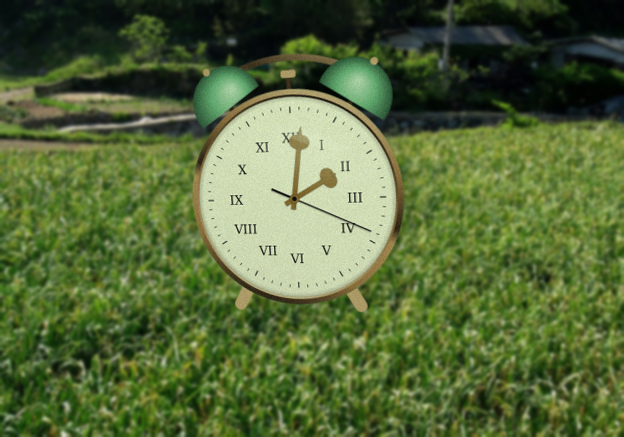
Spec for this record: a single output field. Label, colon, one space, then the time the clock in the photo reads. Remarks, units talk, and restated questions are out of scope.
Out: 2:01:19
